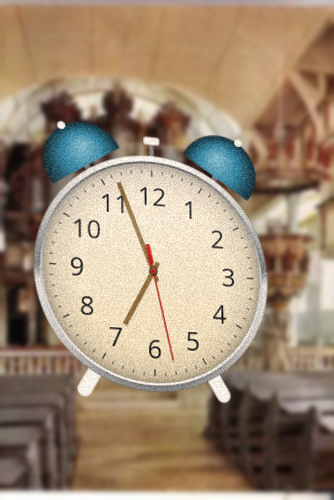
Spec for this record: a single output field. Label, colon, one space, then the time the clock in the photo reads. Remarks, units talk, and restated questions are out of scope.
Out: 6:56:28
